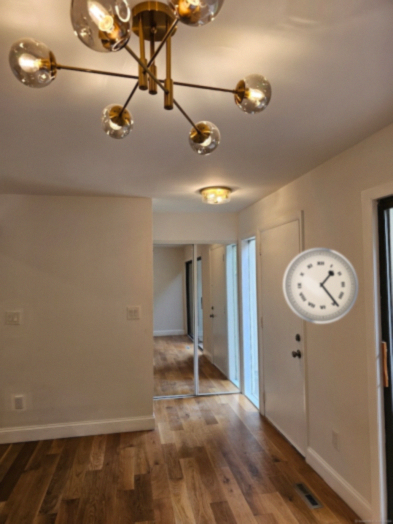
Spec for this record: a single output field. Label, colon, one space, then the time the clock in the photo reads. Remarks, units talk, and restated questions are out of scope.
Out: 1:24
